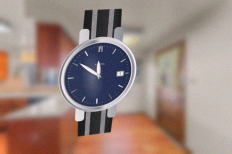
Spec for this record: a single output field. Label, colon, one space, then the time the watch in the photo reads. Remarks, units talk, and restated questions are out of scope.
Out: 11:51
